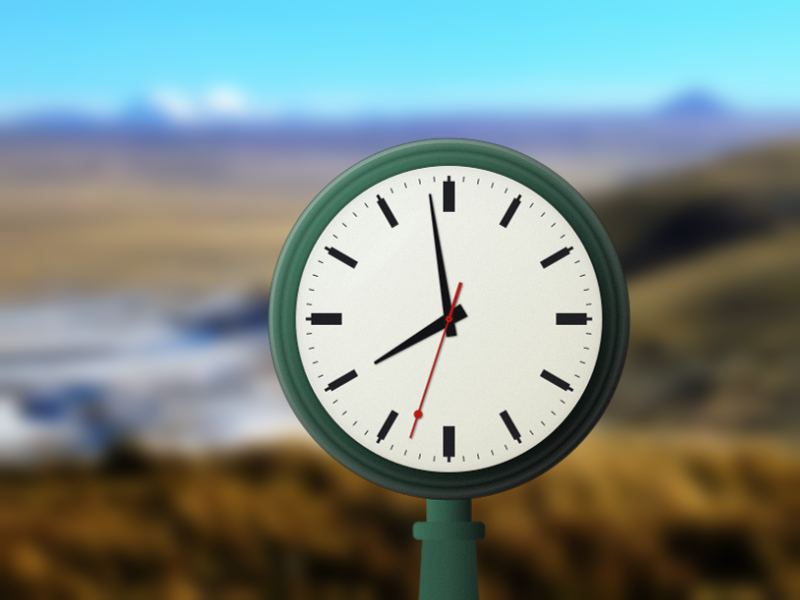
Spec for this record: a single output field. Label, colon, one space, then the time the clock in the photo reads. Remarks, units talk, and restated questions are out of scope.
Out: 7:58:33
